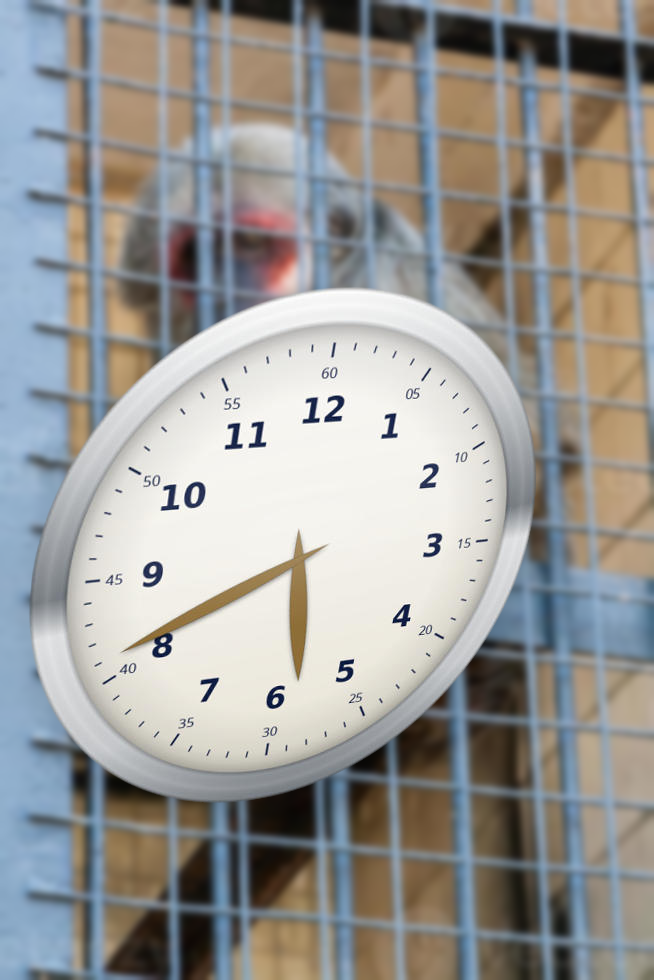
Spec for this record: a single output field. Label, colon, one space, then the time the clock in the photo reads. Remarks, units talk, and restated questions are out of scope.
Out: 5:41
